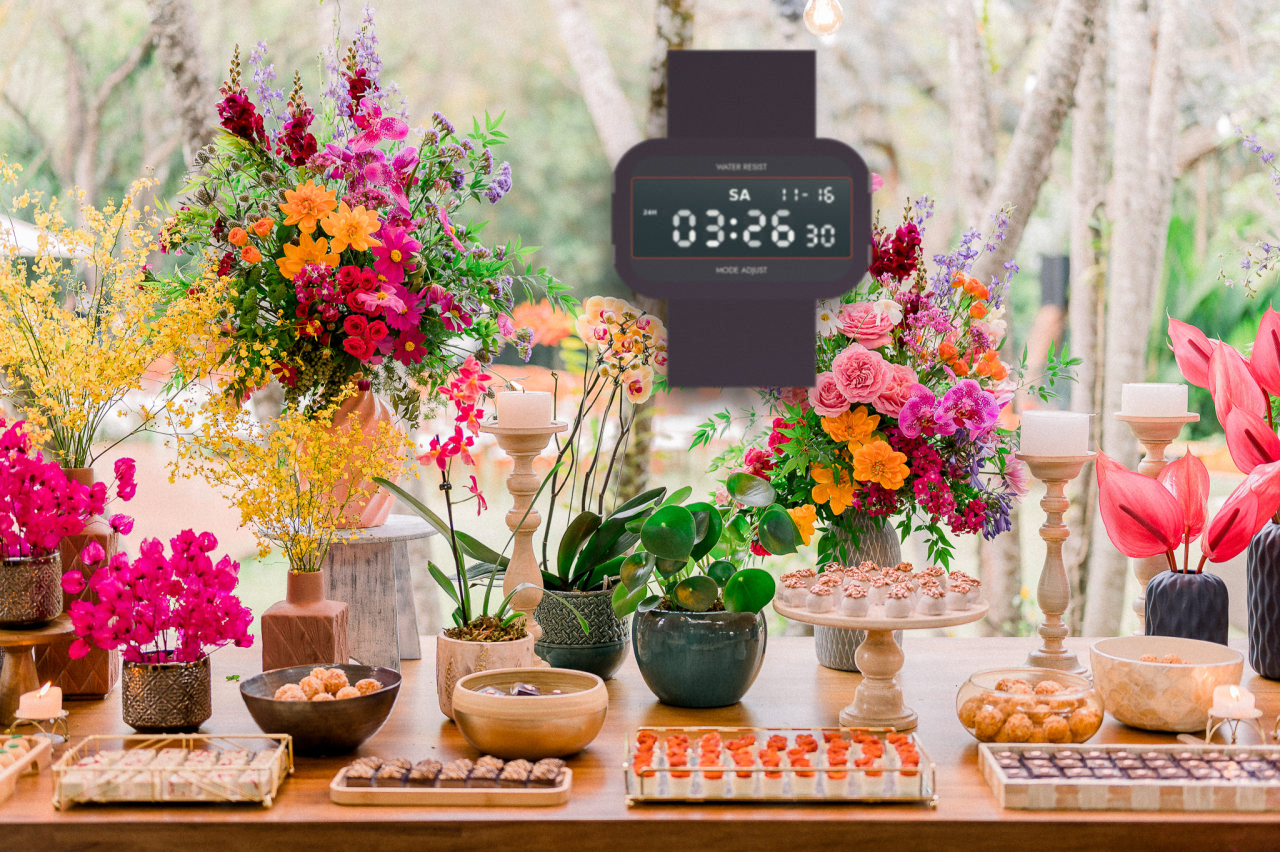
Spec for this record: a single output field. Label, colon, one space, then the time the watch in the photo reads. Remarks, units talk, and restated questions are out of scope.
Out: 3:26:30
